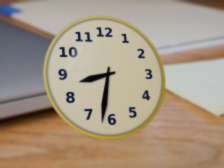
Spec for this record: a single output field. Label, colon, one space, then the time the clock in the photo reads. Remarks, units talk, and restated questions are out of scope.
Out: 8:32
